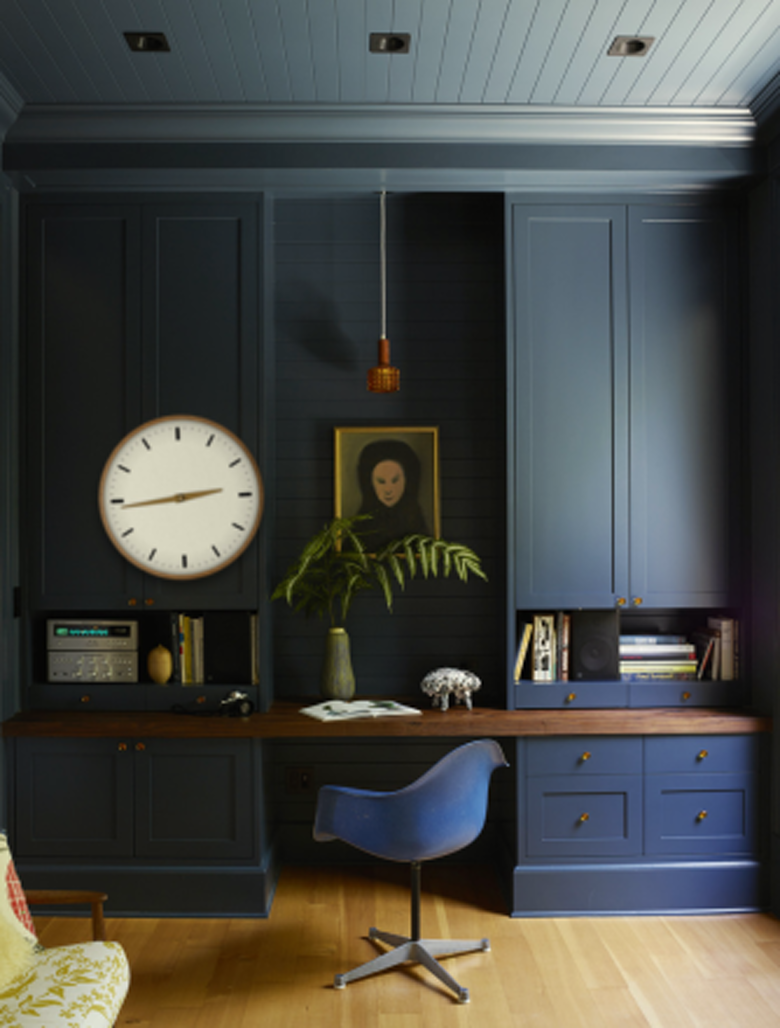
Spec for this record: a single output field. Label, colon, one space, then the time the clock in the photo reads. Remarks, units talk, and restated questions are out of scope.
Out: 2:44
